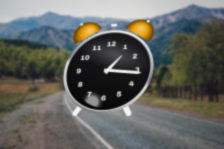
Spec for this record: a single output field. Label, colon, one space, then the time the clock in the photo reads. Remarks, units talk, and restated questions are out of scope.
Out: 1:16
